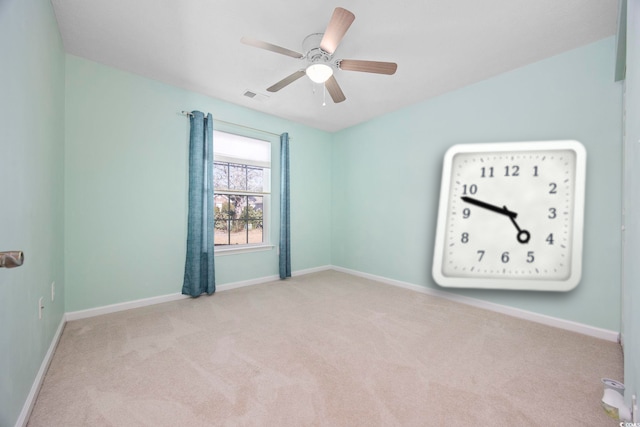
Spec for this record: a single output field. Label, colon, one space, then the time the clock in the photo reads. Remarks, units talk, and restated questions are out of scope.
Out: 4:48
